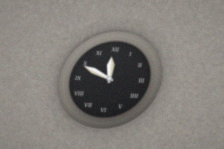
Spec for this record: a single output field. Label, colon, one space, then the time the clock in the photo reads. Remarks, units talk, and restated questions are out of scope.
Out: 11:49
